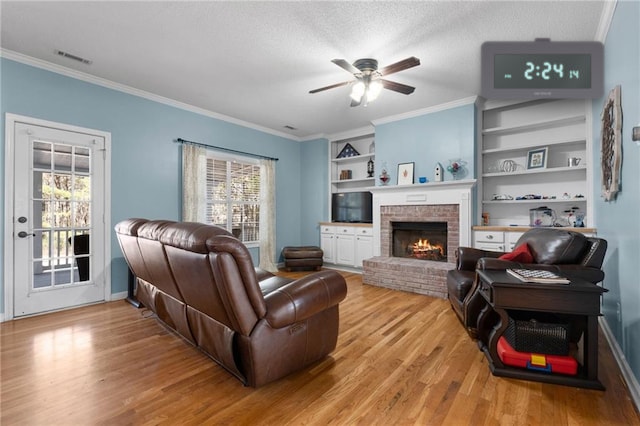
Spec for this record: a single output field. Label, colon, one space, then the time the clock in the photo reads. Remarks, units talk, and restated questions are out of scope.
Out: 2:24:14
